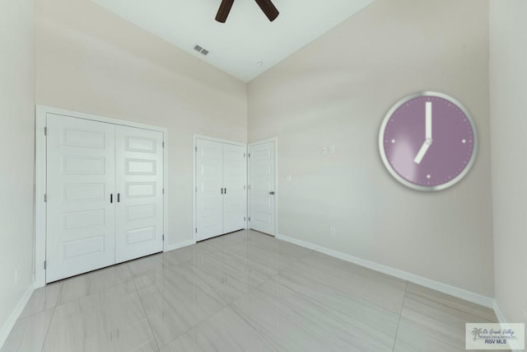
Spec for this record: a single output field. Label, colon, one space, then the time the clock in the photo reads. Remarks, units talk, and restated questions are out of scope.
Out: 7:00
